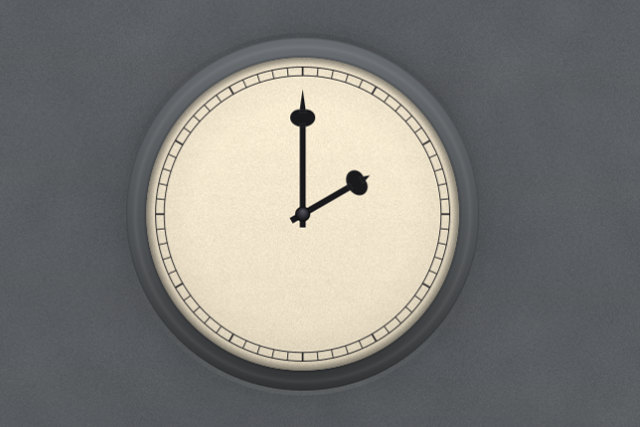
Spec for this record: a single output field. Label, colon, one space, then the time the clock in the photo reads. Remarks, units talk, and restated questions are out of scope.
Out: 2:00
